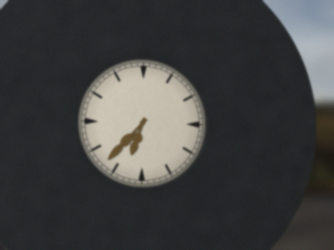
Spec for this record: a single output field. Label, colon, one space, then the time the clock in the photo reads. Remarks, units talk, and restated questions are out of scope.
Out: 6:37
